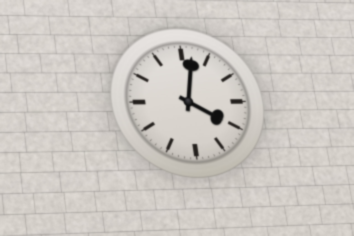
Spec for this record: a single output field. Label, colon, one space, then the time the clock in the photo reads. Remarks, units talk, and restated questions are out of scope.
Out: 4:02
